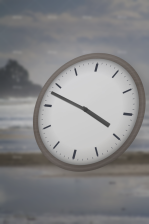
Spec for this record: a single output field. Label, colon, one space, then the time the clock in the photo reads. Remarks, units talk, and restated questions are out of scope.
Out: 3:48
